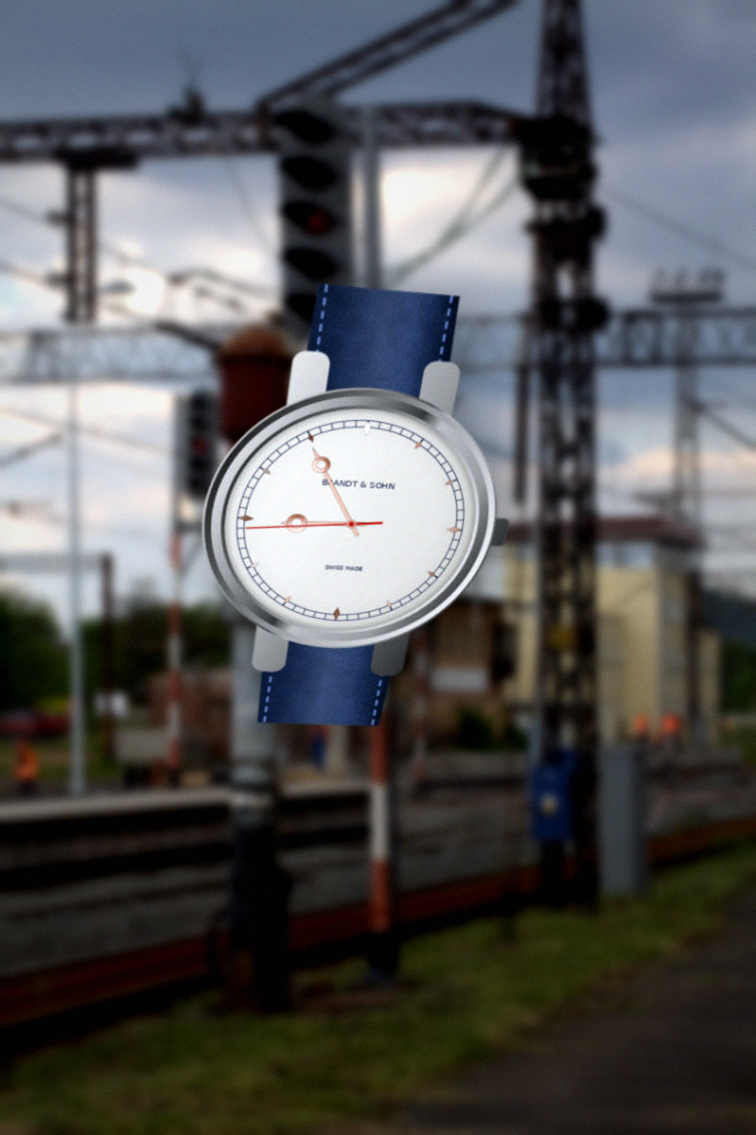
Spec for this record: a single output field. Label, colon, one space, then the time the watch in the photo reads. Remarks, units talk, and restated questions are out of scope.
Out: 8:54:44
